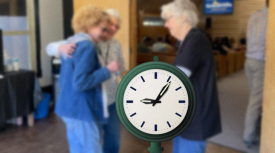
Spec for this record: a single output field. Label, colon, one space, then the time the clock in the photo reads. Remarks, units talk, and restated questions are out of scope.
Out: 9:06
